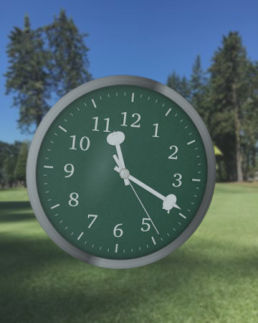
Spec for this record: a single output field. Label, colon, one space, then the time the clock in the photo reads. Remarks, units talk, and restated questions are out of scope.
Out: 11:19:24
